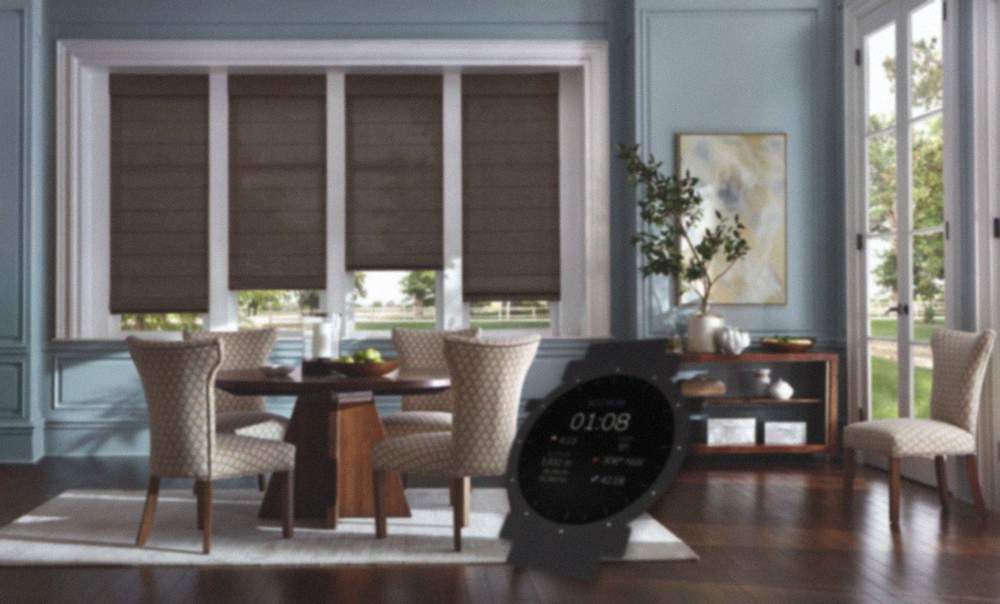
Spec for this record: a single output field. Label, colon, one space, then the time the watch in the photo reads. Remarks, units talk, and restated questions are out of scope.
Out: 1:08
